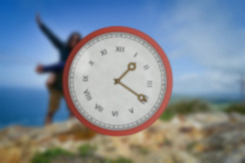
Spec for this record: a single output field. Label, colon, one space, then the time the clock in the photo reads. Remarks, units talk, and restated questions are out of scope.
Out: 1:20
